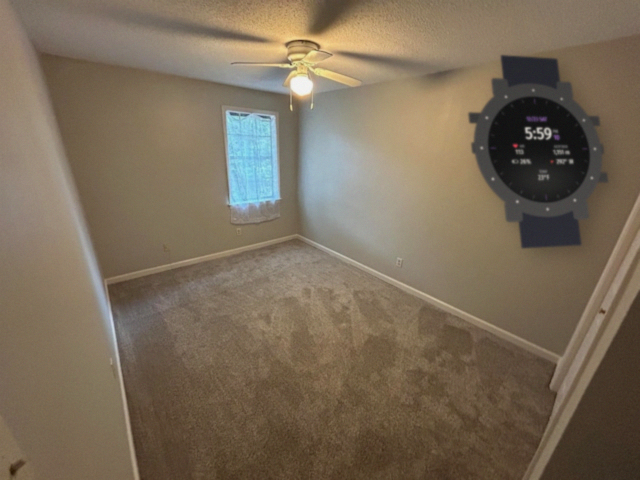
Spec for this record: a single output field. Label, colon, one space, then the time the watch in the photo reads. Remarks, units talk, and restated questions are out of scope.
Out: 5:59
